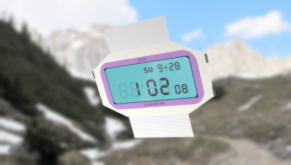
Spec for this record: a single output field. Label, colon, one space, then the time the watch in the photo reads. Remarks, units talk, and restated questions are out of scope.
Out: 1:02
